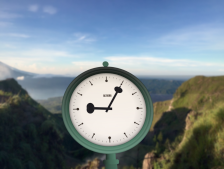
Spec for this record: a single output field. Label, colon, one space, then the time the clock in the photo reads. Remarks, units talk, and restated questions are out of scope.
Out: 9:05
